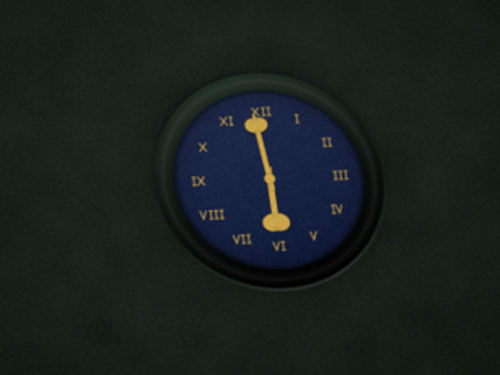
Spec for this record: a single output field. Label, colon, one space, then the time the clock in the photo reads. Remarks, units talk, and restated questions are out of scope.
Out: 5:59
